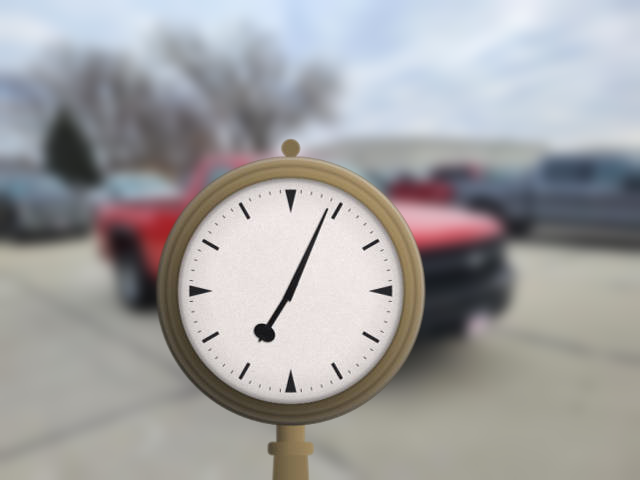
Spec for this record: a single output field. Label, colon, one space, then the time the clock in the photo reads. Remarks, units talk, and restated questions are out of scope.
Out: 7:04
